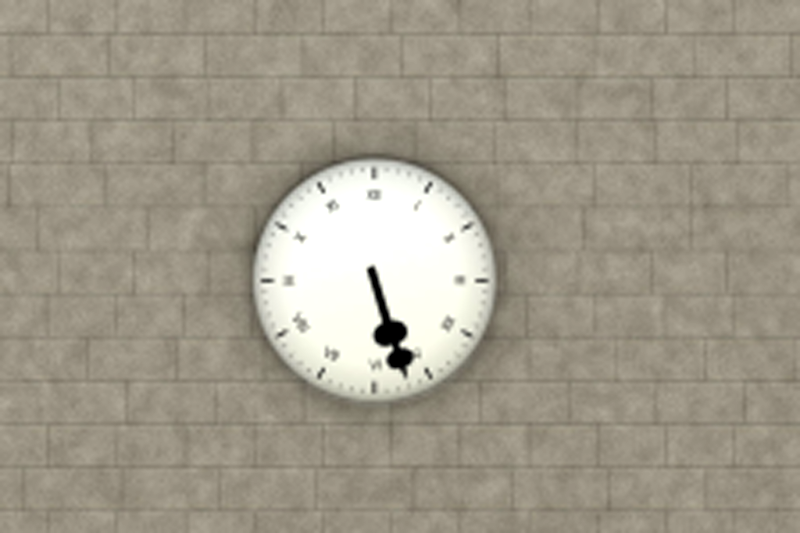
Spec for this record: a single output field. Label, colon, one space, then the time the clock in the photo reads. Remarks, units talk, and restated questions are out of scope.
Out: 5:27
